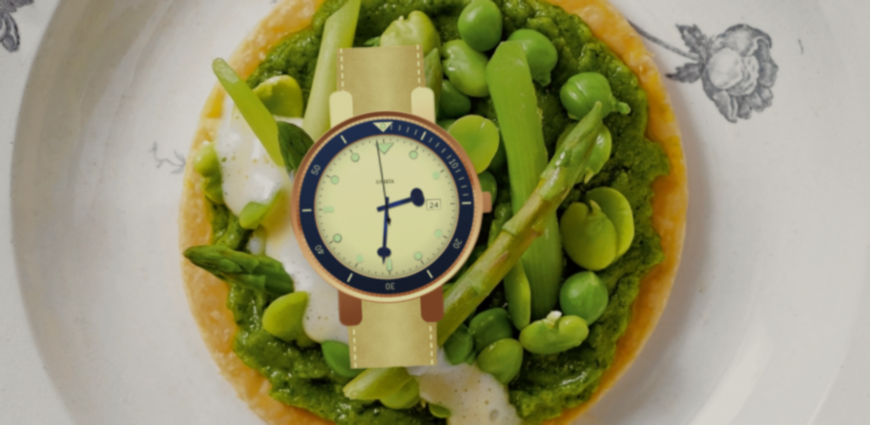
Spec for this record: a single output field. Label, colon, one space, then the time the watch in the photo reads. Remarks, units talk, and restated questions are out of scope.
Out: 2:30:59
